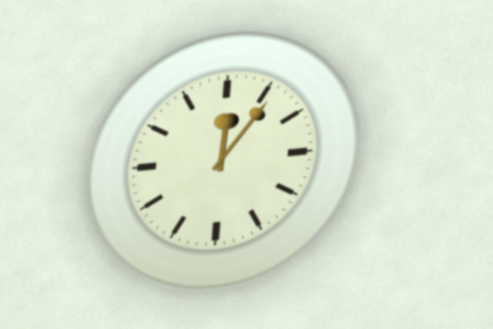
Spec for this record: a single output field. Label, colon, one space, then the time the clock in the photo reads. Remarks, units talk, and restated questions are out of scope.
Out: 12:06
